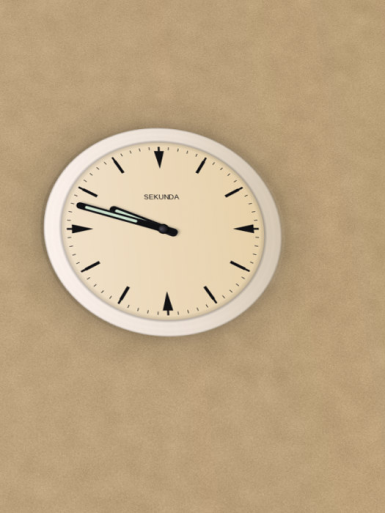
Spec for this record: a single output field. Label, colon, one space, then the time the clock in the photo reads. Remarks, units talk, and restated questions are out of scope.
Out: 9:48
